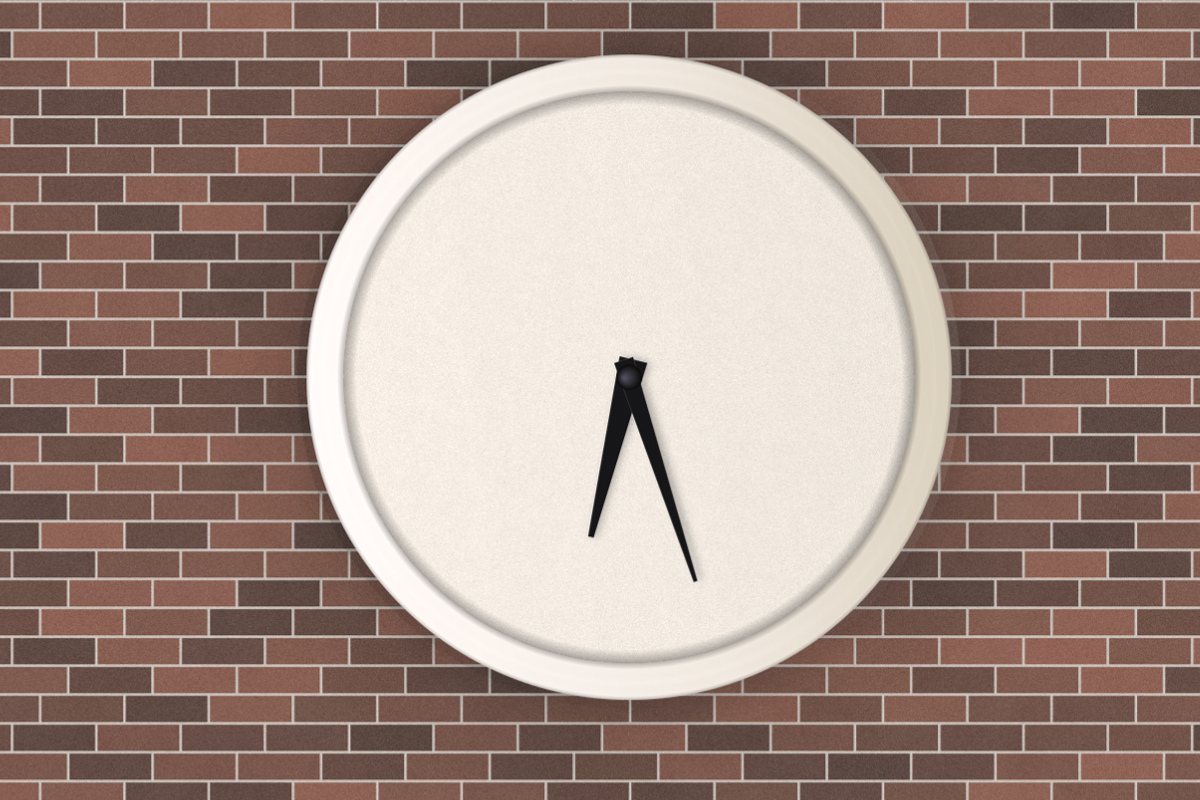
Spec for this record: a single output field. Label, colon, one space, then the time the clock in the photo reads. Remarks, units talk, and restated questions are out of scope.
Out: 6:27
